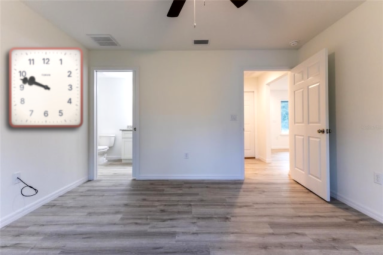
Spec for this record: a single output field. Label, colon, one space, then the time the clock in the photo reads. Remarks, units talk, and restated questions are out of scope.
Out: 9:48
